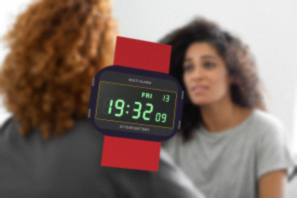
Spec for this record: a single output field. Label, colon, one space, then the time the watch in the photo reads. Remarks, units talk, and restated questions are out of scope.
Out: 19:32
